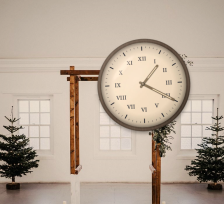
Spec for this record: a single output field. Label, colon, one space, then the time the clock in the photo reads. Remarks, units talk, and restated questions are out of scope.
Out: 1:20
